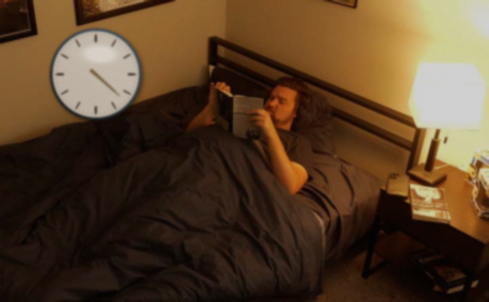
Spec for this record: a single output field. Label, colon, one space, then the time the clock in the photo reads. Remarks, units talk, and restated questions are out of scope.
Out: 4:22
